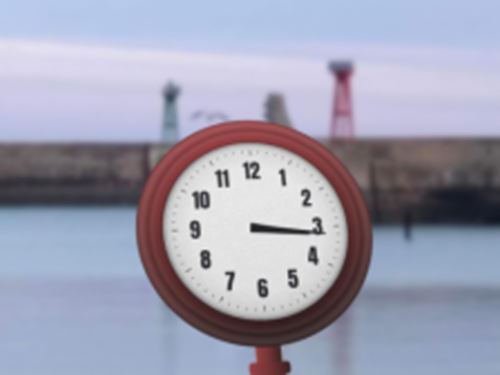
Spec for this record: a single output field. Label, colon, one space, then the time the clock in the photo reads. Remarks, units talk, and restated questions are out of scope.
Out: 3:16
